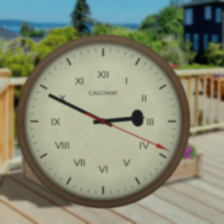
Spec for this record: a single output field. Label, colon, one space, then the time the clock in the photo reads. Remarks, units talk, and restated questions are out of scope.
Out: 2:49:19
